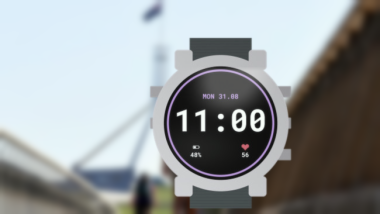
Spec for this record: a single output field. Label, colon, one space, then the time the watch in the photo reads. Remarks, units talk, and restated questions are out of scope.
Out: 11:00
